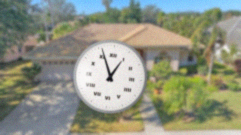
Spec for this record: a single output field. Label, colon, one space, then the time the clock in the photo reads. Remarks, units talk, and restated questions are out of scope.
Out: 12:56
